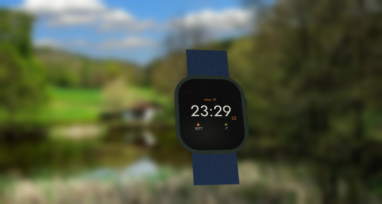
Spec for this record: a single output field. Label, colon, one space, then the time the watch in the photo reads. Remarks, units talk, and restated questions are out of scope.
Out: 23:29
